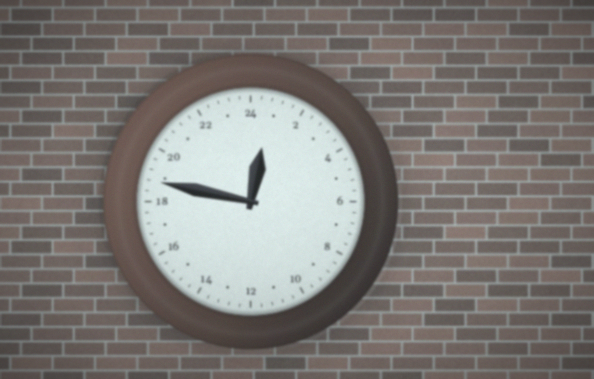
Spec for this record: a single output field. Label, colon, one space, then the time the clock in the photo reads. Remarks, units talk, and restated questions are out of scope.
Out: 0:47
